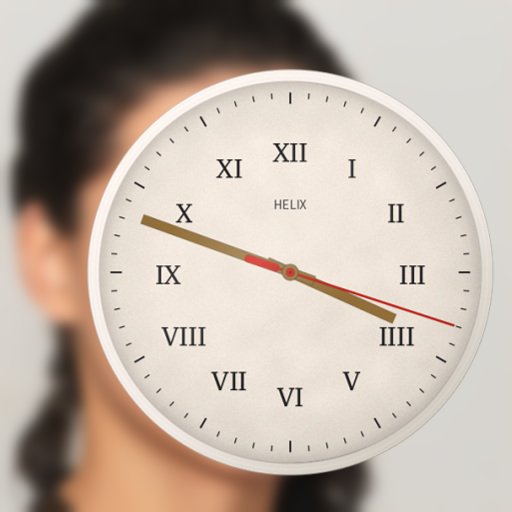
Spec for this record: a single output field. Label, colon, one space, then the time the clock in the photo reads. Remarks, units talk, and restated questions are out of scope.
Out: 3:48:18
